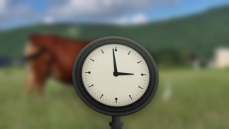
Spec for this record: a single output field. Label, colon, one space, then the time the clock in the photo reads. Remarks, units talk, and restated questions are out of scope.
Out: 2:59
